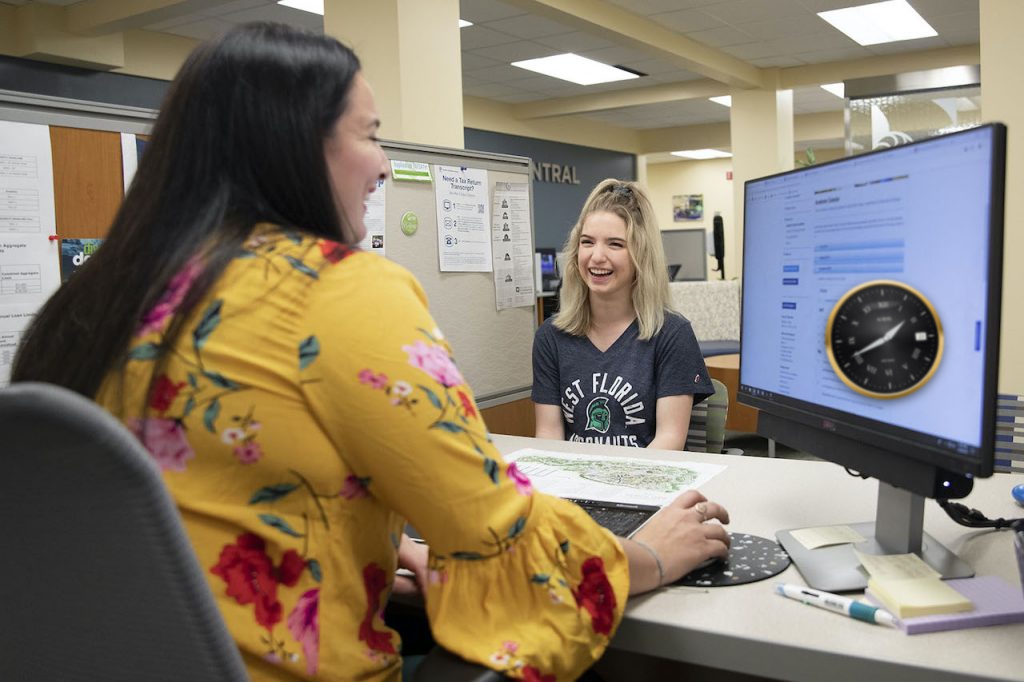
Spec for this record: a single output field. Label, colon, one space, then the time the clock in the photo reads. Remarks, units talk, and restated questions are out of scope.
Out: 1:41
